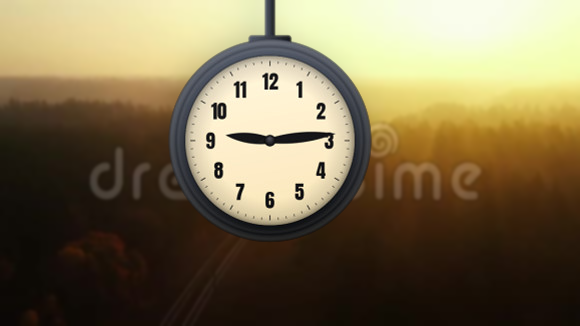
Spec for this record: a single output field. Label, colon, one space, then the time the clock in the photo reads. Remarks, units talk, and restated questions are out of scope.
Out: 9:14
